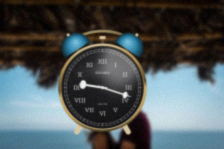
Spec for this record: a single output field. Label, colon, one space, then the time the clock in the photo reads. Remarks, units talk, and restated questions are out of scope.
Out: 9:18
